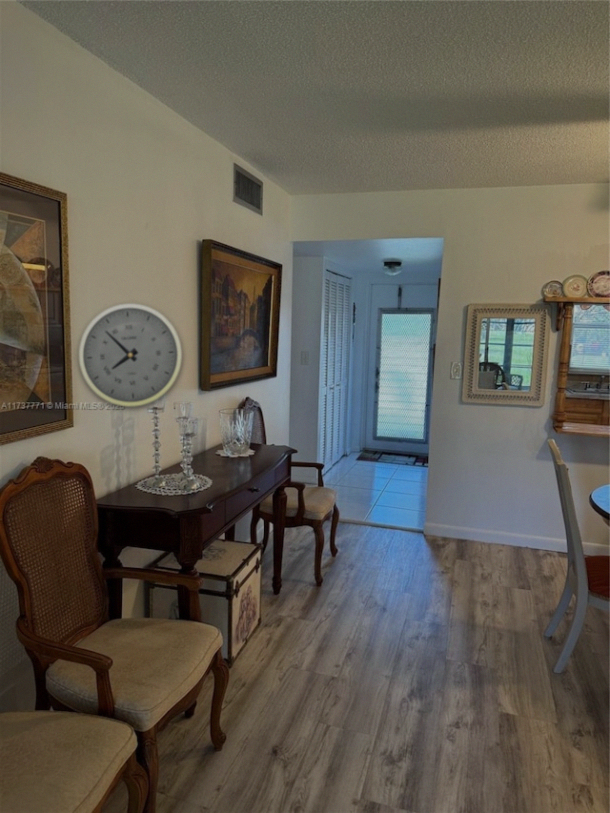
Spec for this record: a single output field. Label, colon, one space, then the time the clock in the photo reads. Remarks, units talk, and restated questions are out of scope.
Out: 7:53
